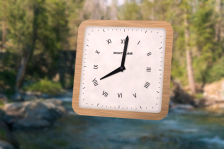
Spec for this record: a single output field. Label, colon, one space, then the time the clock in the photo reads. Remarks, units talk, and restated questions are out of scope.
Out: 8:01
